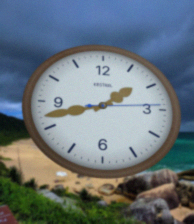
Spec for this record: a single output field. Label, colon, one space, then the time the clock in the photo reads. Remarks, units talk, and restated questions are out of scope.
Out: 1:42:14
